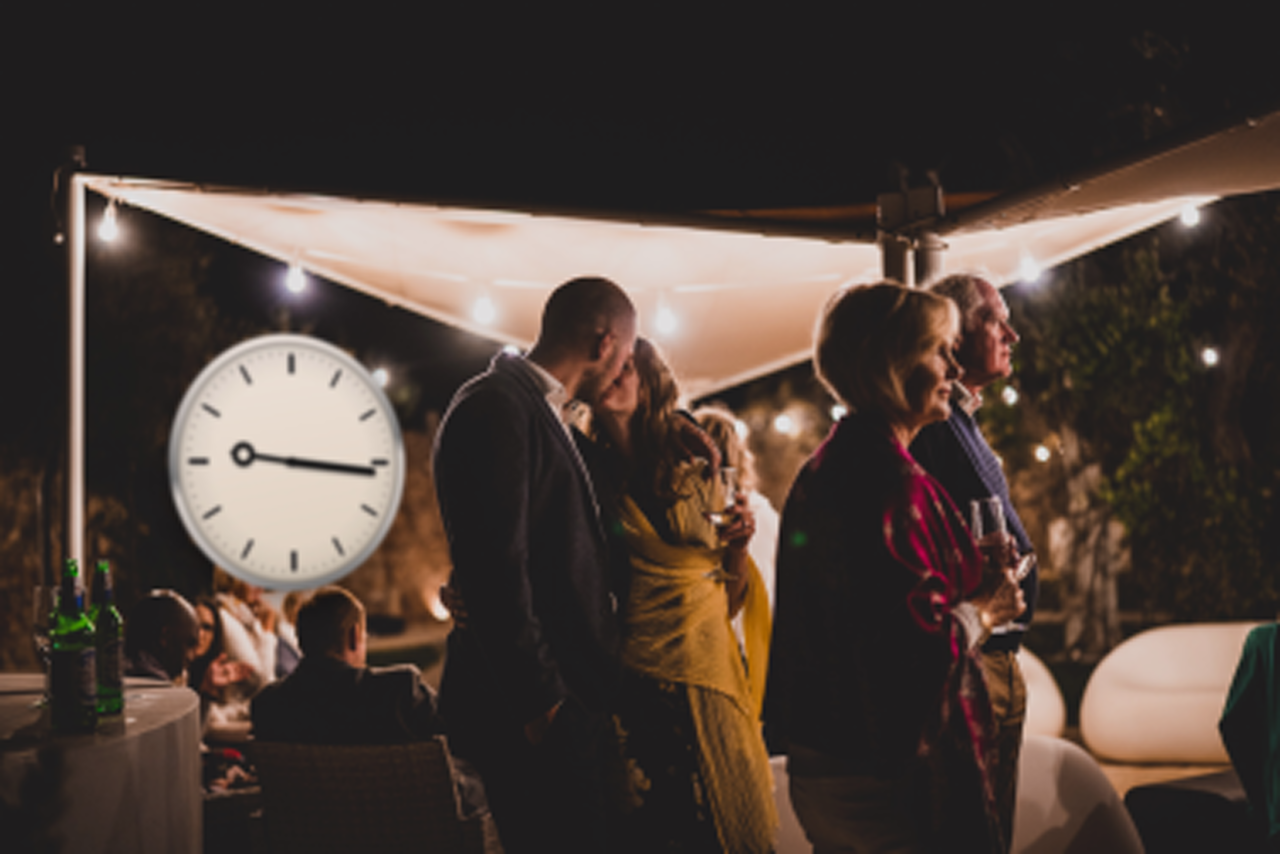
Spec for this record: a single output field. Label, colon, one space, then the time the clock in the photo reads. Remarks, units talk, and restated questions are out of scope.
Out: 9:16
